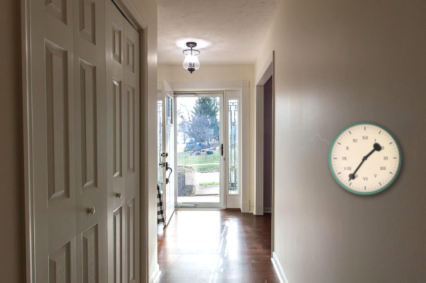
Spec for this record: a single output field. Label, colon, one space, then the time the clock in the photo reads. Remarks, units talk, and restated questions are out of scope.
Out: 1:36
